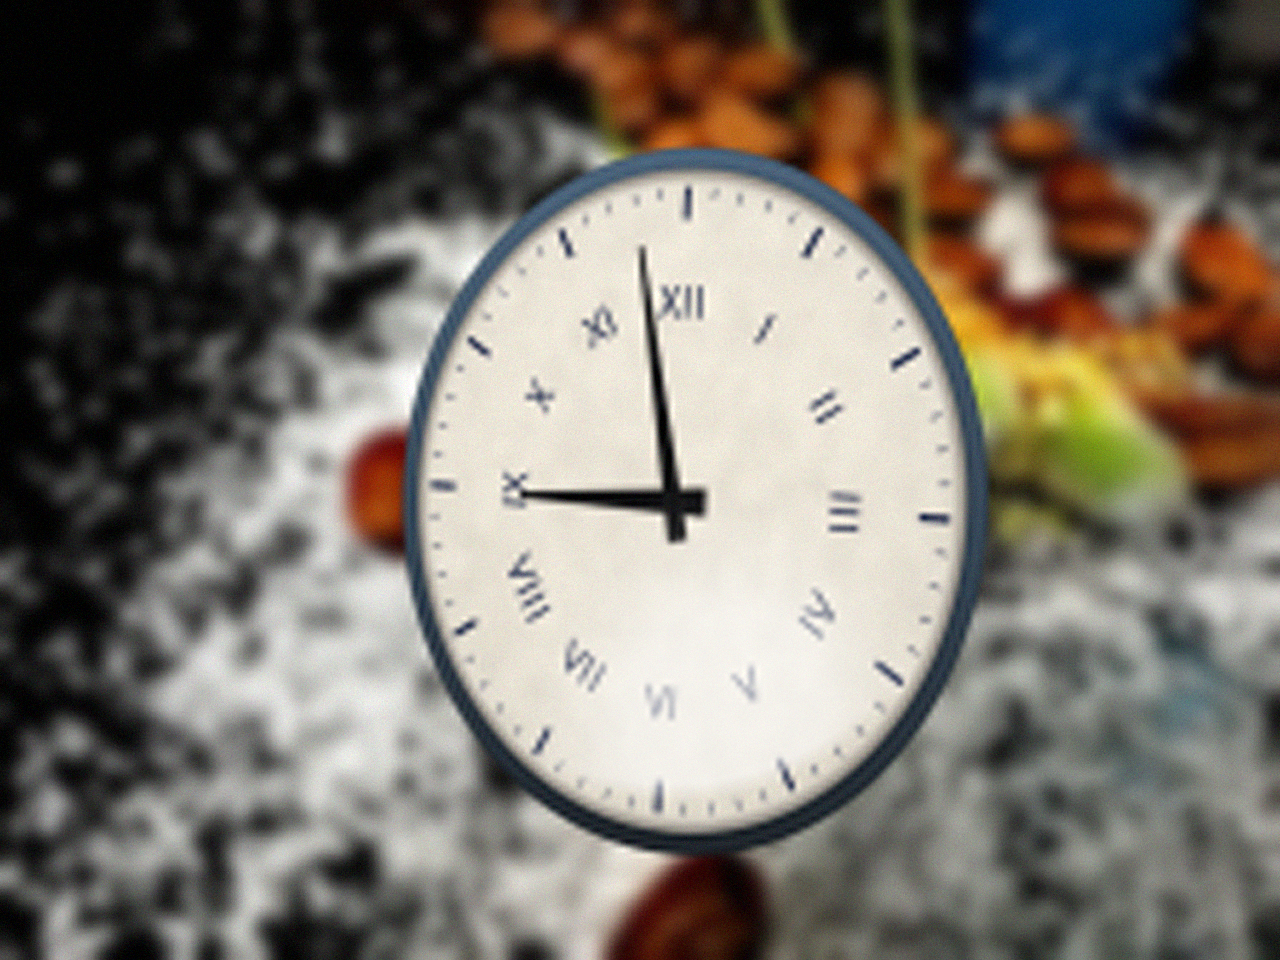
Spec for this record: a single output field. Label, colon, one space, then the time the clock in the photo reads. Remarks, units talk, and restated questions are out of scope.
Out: 8:58
